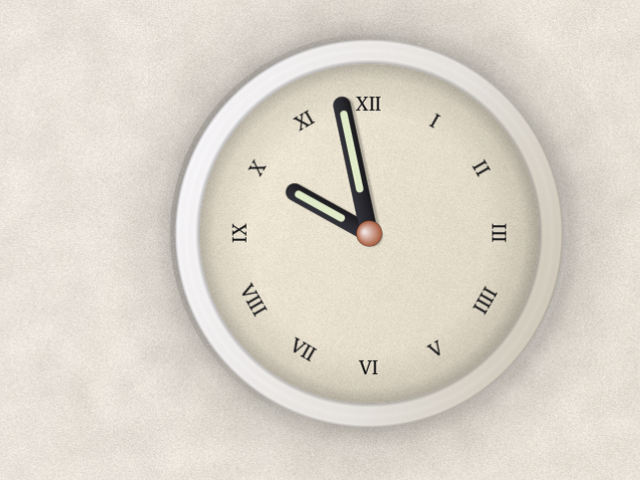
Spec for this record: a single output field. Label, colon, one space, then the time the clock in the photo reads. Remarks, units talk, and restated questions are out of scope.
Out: 9:58
